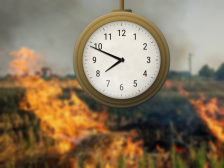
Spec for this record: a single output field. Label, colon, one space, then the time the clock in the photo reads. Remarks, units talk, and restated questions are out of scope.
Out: 7:49
